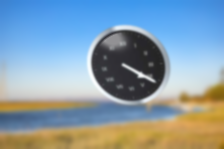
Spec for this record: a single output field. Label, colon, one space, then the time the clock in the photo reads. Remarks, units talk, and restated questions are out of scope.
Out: 4:21
